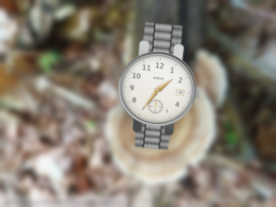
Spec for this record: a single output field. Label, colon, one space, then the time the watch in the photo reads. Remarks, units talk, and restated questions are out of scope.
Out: 1:35
